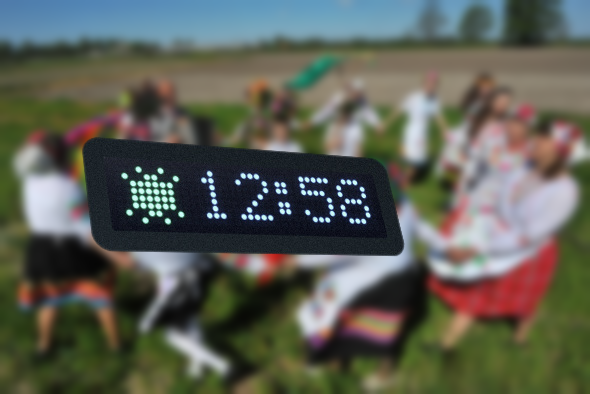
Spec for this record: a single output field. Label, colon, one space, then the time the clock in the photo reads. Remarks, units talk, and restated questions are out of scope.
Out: 12:58
